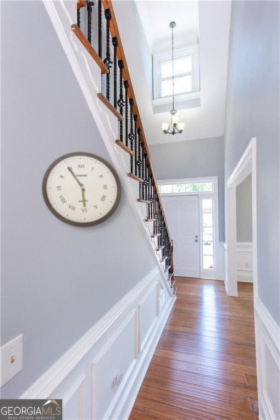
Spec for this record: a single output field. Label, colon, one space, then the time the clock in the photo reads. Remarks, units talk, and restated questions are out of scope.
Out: 5:55
